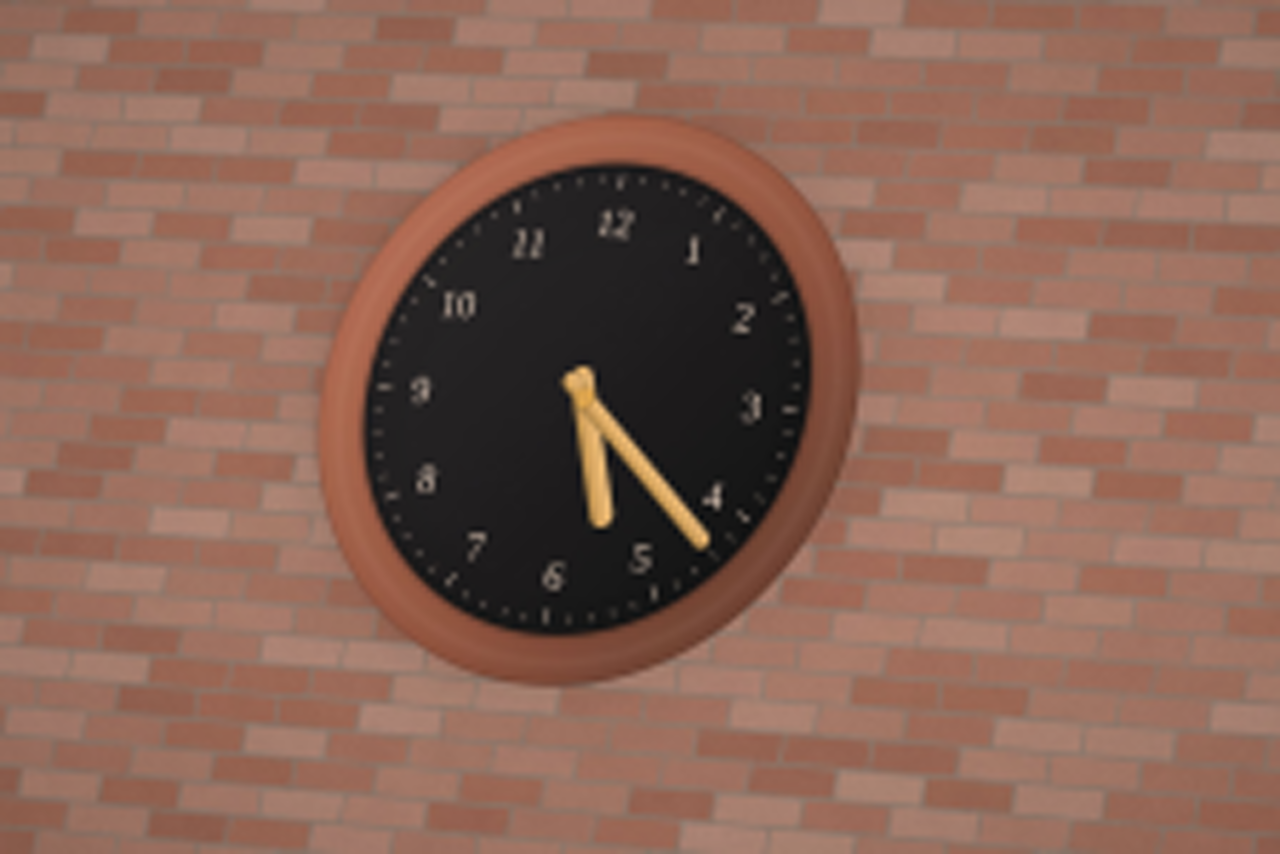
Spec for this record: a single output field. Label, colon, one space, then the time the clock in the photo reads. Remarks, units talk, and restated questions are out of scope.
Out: 5:22
